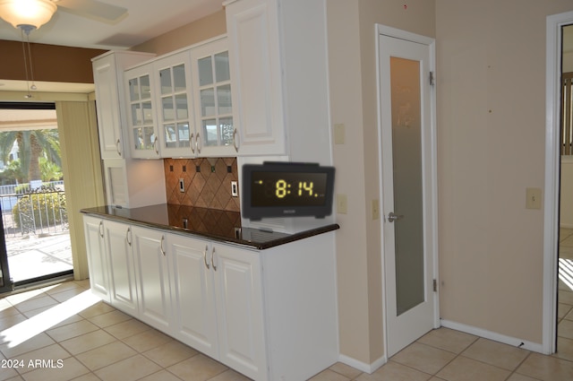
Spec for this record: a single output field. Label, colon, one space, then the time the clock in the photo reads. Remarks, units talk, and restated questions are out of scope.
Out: 8:14
